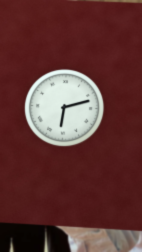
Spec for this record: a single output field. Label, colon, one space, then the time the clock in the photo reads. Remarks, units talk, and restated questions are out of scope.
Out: 6:12
